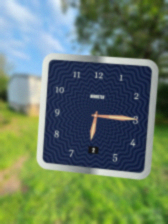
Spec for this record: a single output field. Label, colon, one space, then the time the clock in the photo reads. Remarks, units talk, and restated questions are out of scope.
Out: 6:15
